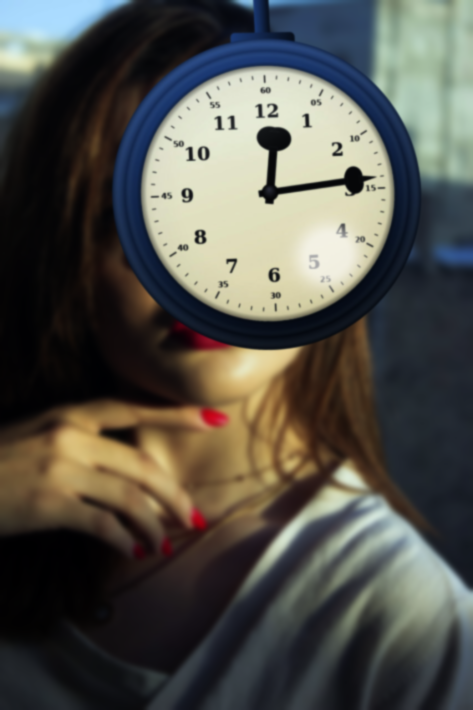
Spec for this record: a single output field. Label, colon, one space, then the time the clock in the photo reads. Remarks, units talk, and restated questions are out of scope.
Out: 12:14
